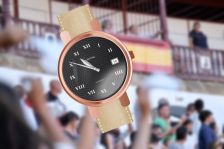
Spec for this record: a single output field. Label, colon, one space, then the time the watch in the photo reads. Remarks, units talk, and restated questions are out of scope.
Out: 10:51
